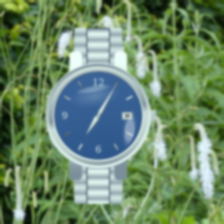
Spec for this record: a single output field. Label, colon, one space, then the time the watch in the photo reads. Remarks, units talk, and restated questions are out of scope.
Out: 7:05
